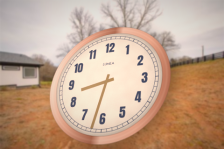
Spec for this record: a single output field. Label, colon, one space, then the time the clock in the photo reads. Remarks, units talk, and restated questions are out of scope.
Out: 8:32
